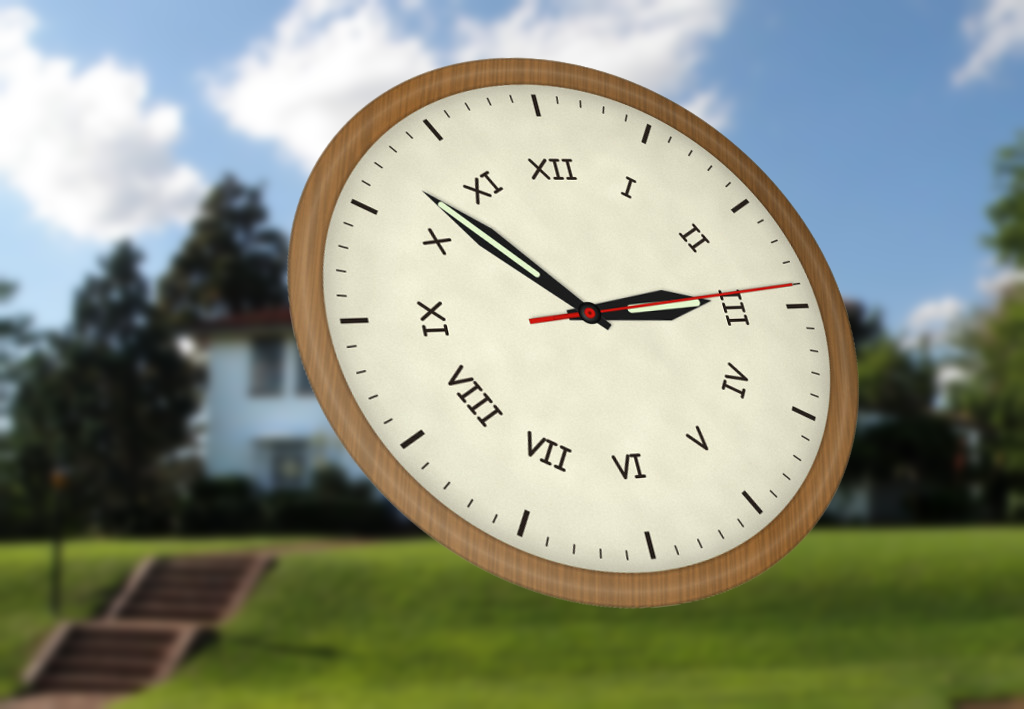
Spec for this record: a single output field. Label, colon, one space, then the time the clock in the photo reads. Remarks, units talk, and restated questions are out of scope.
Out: 2:52:14
